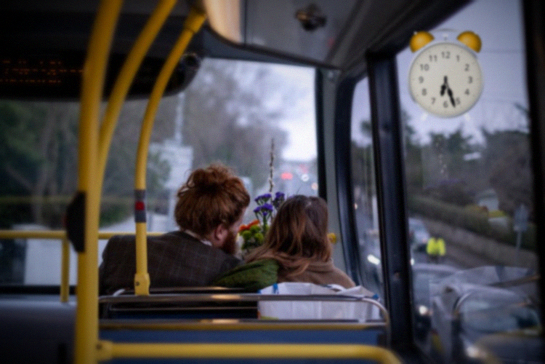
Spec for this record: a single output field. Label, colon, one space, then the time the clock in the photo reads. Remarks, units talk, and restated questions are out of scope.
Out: 6:27
